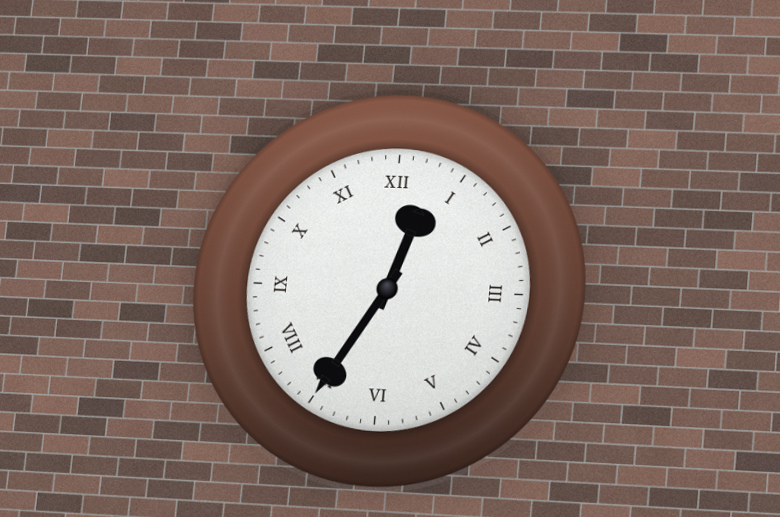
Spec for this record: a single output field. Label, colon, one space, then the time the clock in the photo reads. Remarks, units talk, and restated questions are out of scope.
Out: 12:35
